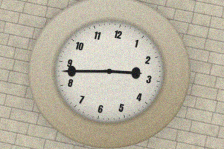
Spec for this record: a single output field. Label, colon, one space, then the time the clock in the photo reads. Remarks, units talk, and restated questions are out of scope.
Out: 2:43
